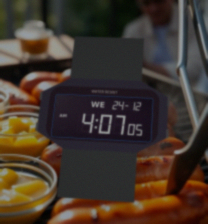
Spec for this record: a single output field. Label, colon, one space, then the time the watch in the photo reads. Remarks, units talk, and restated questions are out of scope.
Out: 4:07:05
